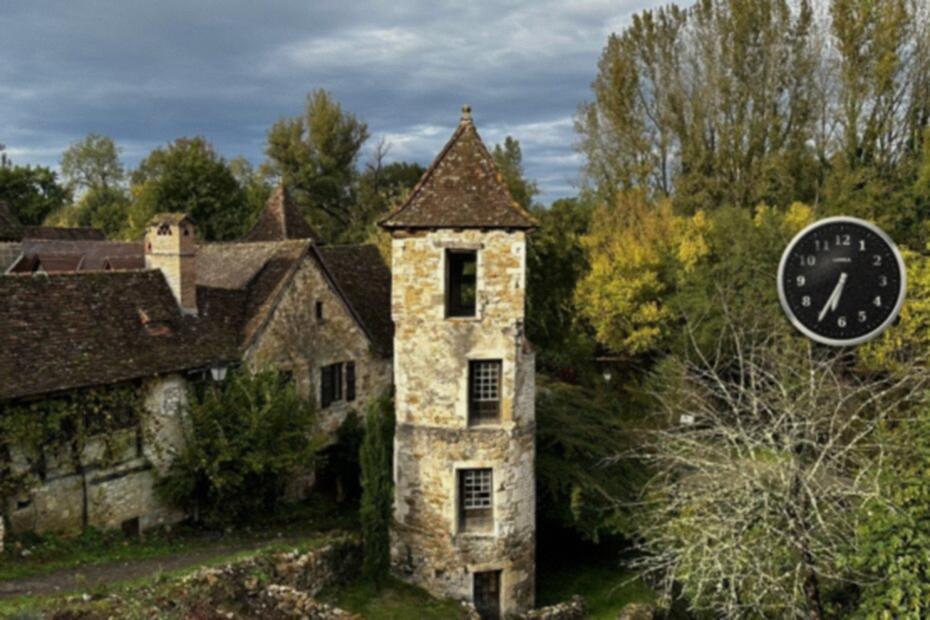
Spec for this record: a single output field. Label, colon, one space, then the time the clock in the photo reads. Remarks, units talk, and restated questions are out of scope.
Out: 6:35
